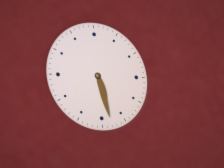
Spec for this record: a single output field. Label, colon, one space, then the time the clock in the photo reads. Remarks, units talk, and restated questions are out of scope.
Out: 5:28
